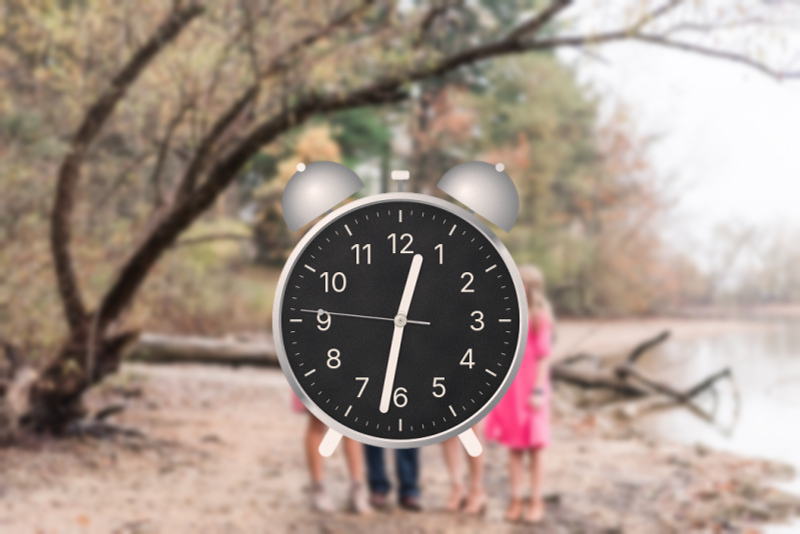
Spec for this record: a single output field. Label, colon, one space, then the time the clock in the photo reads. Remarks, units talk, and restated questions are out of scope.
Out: 12:31:46
